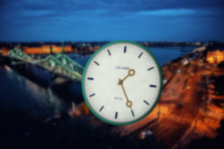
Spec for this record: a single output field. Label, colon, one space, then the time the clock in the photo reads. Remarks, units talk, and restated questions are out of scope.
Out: 1:25
